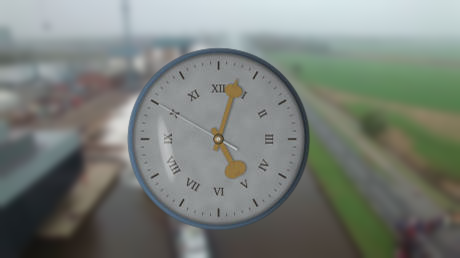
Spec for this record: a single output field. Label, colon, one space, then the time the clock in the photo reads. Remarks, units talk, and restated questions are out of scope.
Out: 5:02:50
